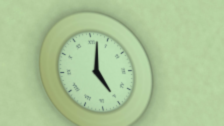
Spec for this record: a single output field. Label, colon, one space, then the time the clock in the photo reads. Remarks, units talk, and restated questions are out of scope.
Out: 5:02
